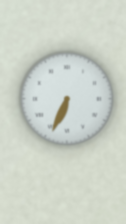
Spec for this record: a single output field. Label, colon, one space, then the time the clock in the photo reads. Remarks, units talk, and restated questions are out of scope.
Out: 6:34
